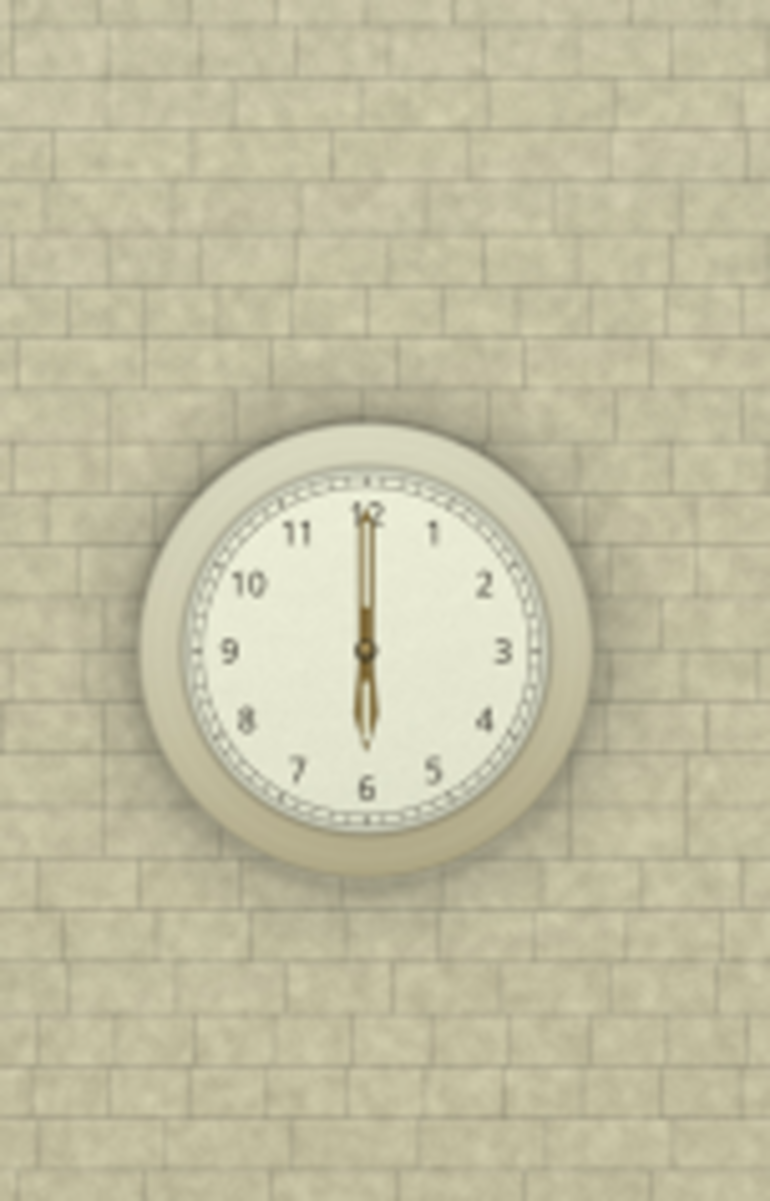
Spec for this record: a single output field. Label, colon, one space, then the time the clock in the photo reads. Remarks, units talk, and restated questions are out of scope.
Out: 6:00
